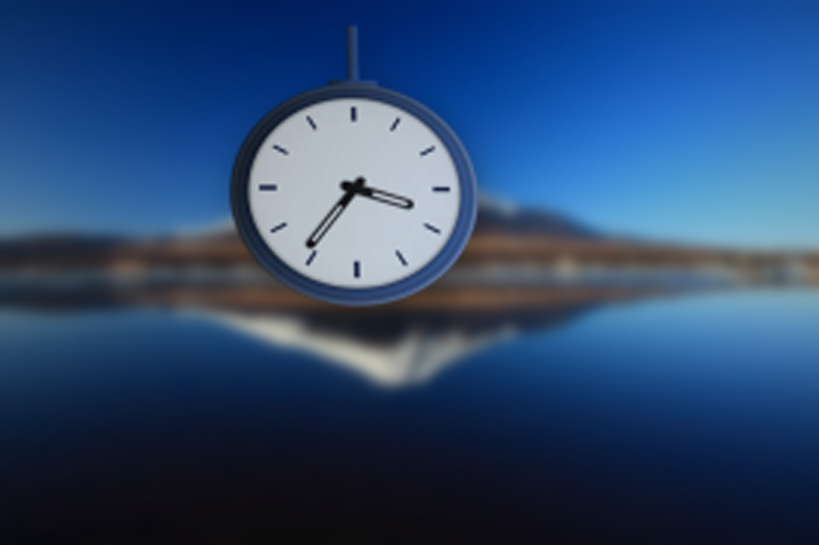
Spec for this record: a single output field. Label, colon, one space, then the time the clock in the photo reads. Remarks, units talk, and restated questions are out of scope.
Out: 3:36
